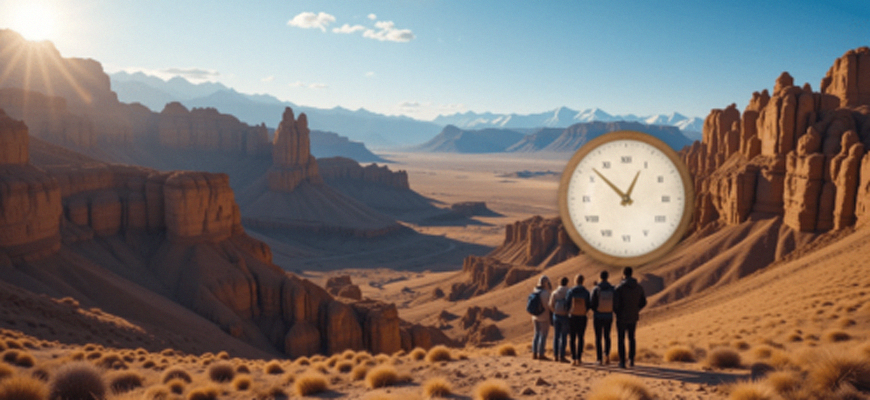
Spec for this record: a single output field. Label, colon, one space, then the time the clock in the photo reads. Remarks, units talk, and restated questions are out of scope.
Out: 12:52
